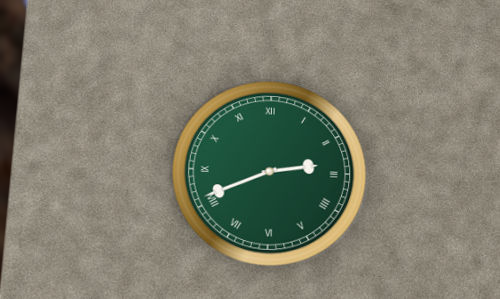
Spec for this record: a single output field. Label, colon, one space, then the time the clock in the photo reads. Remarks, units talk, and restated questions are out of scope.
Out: 2:41
